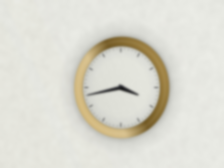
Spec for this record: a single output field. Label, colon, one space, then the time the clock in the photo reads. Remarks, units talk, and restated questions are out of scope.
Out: 3:43
